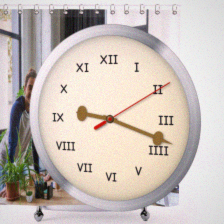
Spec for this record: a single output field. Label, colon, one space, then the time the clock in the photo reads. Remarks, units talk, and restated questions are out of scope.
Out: 9:18:10
